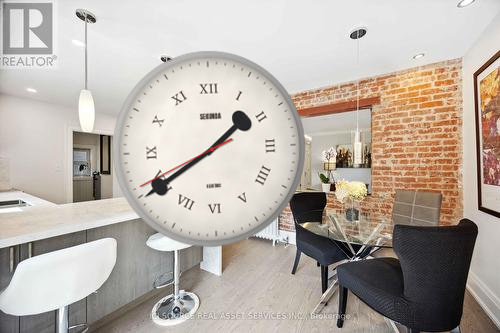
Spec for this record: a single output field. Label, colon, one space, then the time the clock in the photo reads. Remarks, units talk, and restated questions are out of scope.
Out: 1:39:41
